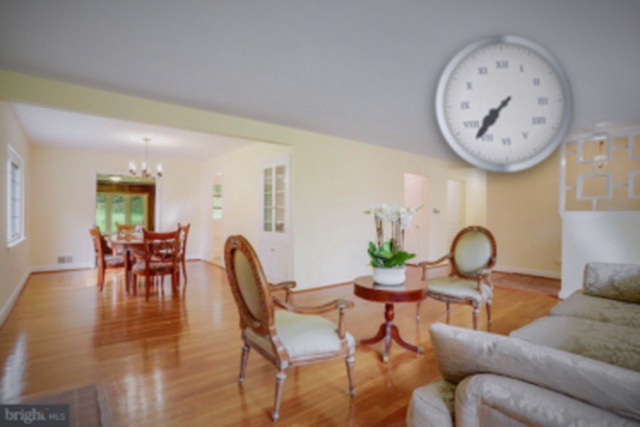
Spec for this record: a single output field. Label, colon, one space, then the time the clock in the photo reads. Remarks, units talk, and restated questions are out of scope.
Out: 7:37
